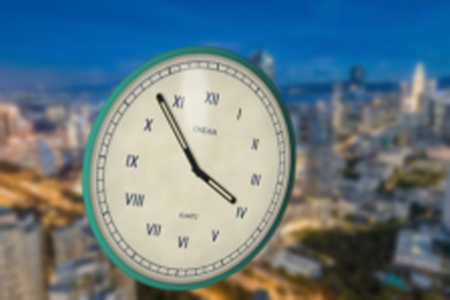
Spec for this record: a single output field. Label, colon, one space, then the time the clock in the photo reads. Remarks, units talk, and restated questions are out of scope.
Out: 3:53
